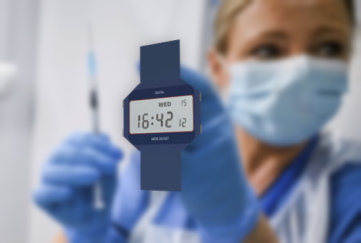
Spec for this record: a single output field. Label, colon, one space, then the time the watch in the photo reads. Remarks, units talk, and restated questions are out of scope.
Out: 16:42:12
